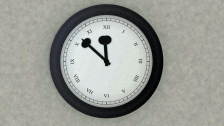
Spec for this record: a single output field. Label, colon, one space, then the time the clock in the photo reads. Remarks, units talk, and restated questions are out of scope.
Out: 11:52
